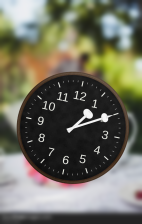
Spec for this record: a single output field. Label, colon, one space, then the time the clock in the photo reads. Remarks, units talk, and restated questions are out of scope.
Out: 1:10
